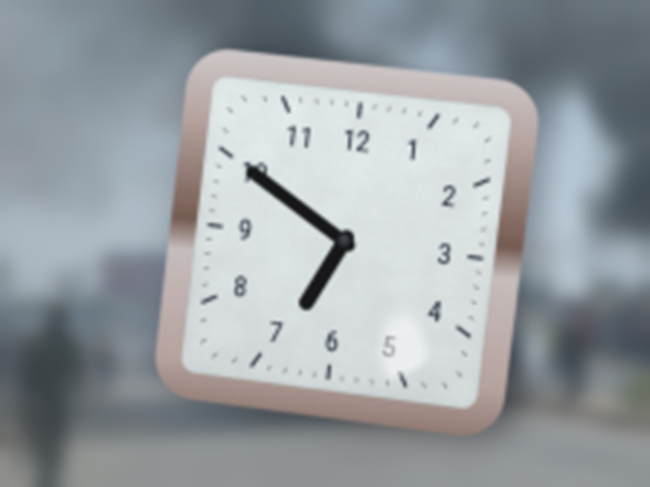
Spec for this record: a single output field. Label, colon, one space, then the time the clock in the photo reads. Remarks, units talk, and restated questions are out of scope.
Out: 6:50
